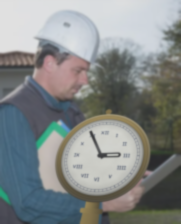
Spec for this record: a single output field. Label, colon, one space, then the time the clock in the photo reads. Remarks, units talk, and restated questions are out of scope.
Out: 2:55
